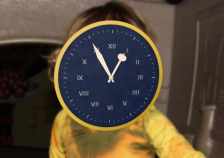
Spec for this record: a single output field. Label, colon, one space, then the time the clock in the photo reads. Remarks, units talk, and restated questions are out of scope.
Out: 12:55
